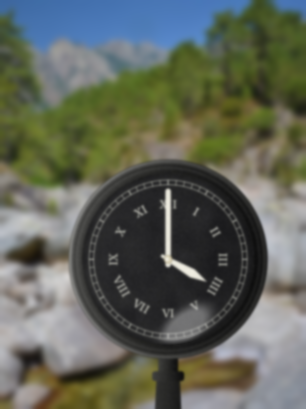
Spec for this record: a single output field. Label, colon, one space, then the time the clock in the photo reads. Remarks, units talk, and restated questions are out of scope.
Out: 4:00
